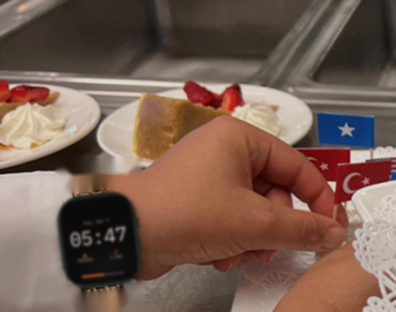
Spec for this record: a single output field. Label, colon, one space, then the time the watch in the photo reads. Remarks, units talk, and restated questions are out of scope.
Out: 5:47
